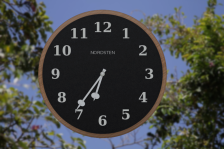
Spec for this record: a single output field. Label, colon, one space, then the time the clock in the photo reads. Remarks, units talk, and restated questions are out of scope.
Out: 6:36
